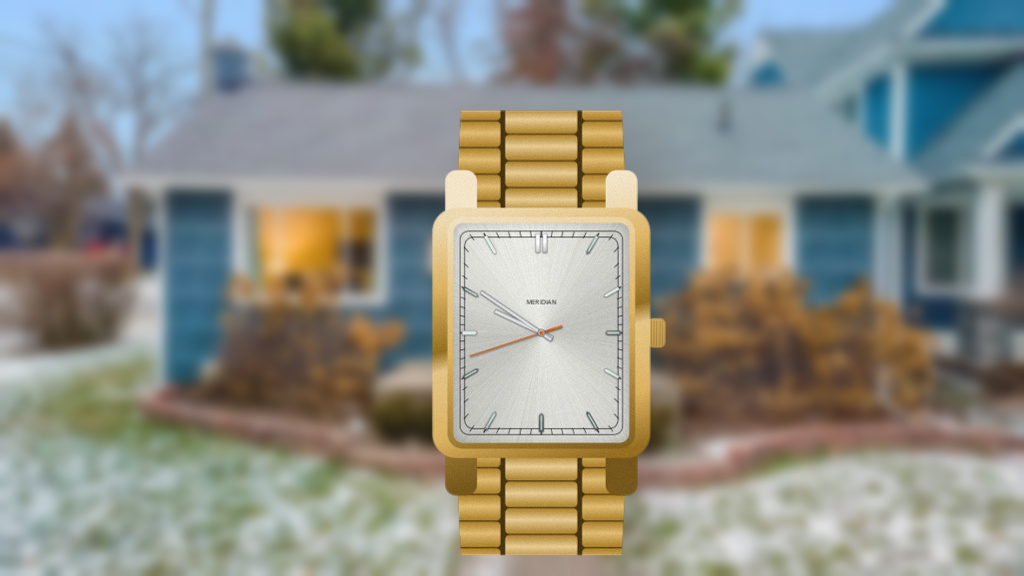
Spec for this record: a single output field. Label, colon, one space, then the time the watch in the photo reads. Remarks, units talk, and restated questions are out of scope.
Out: 9:50:42
